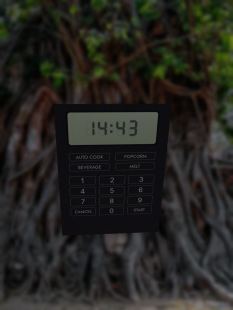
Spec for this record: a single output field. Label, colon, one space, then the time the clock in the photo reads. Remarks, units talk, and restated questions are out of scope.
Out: 14:43
